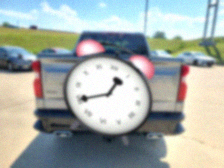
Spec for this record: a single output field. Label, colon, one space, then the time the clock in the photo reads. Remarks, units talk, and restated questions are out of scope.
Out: 12:40
